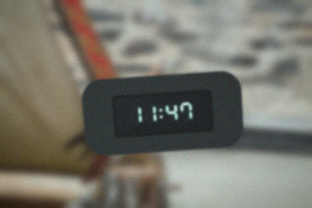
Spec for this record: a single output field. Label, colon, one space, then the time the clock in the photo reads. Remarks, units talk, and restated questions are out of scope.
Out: 11:47
